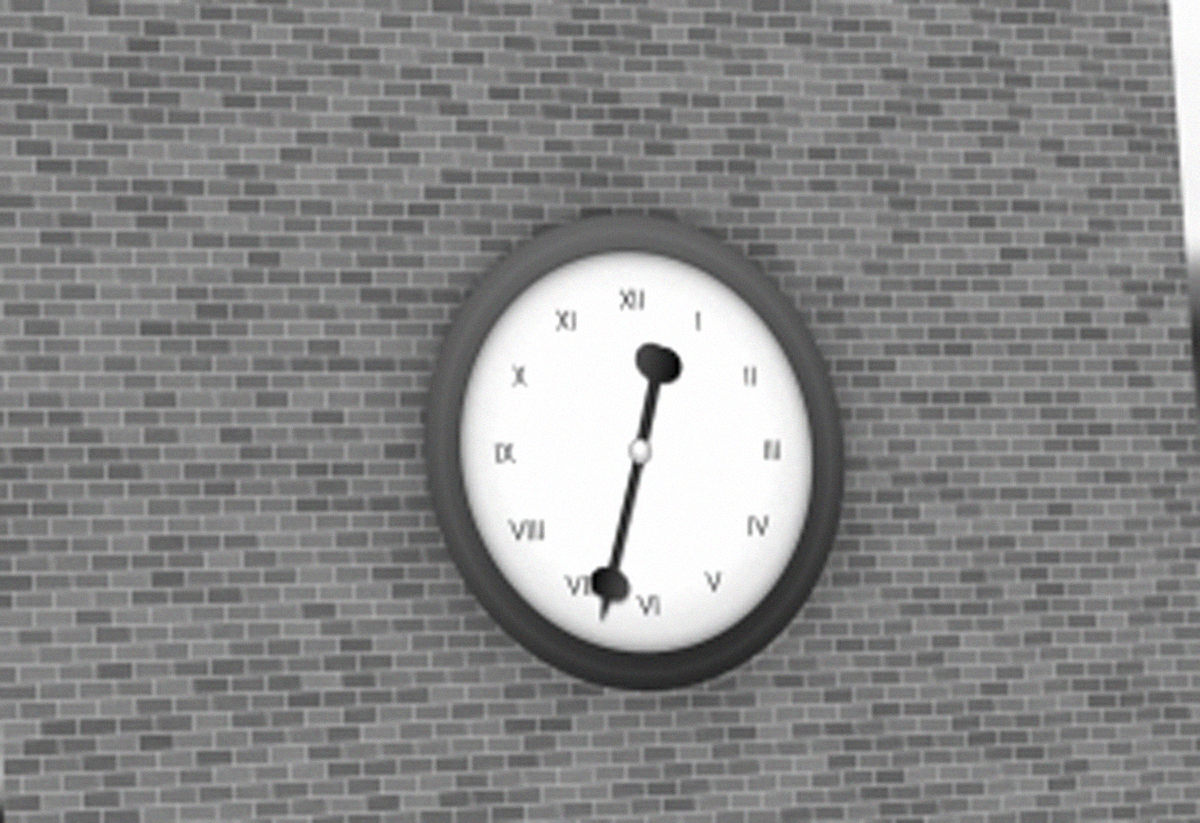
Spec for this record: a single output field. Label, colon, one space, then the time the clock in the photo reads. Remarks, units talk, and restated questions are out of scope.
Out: 12:33
